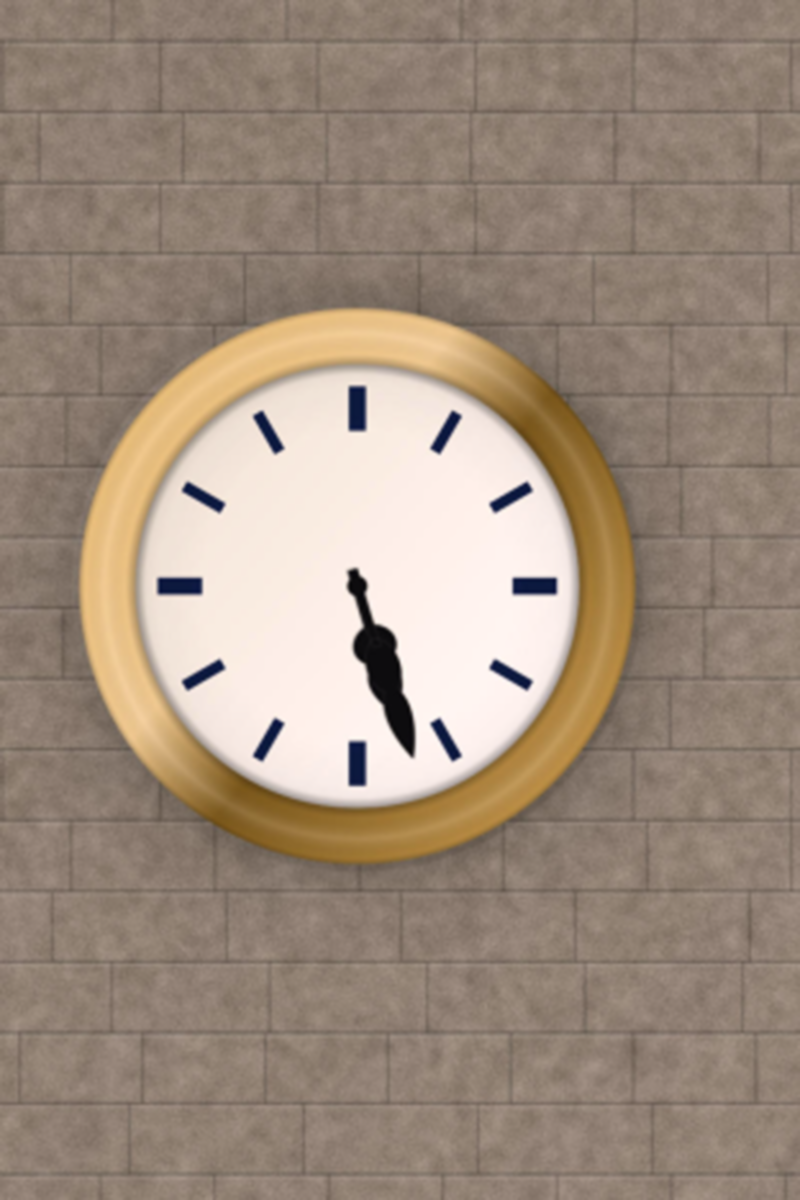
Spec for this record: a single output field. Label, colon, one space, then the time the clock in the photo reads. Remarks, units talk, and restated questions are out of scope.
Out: 5:27
